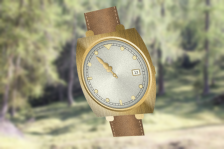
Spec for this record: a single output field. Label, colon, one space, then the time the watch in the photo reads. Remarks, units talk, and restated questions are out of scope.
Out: 10:54
